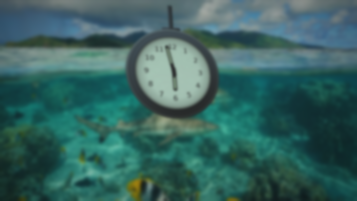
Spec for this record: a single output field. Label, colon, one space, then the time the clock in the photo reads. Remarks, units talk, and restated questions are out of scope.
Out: 5:58
